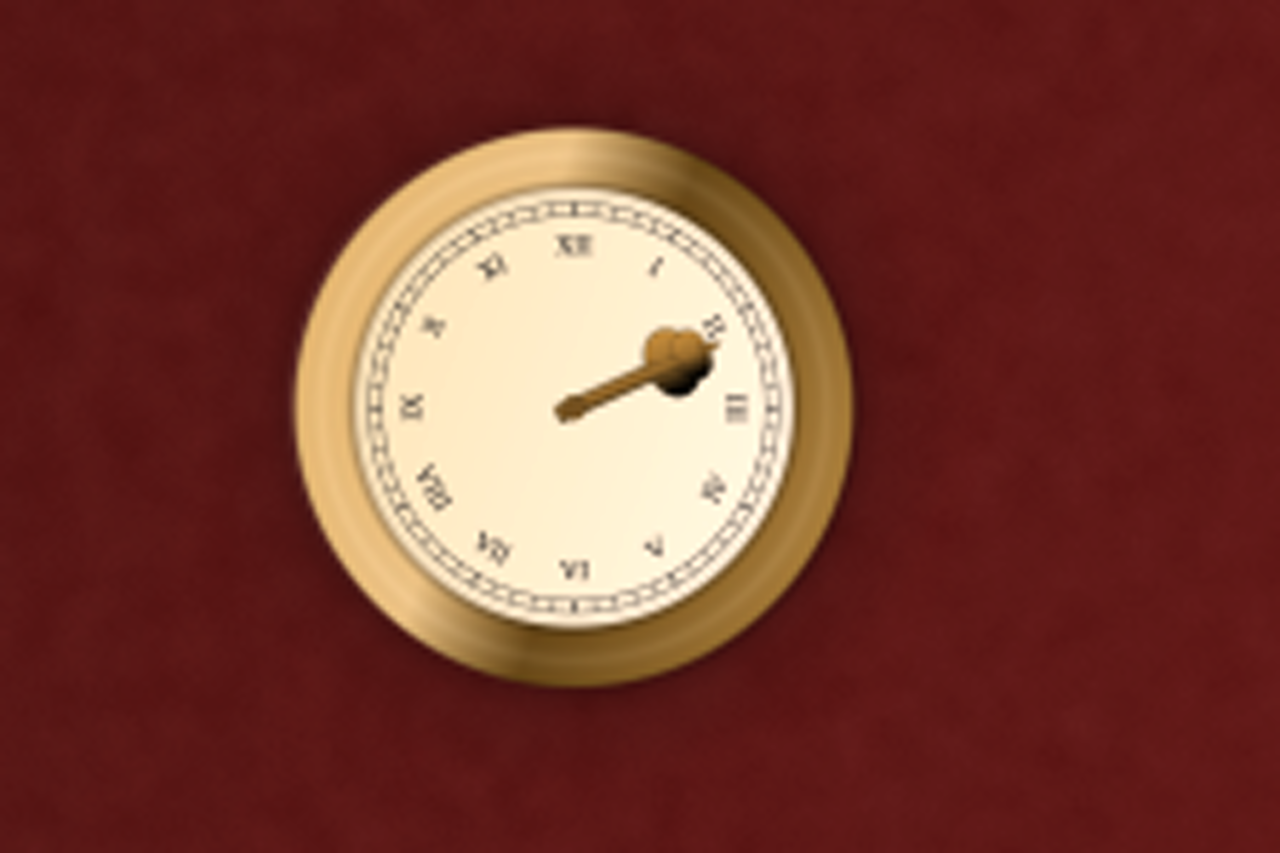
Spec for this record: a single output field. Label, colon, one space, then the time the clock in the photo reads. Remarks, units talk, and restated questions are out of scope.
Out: 2:11
